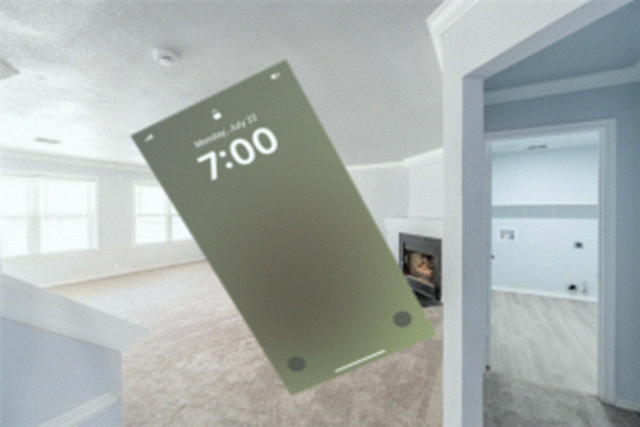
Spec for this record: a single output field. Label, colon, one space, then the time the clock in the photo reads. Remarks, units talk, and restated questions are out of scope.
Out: 7:00
